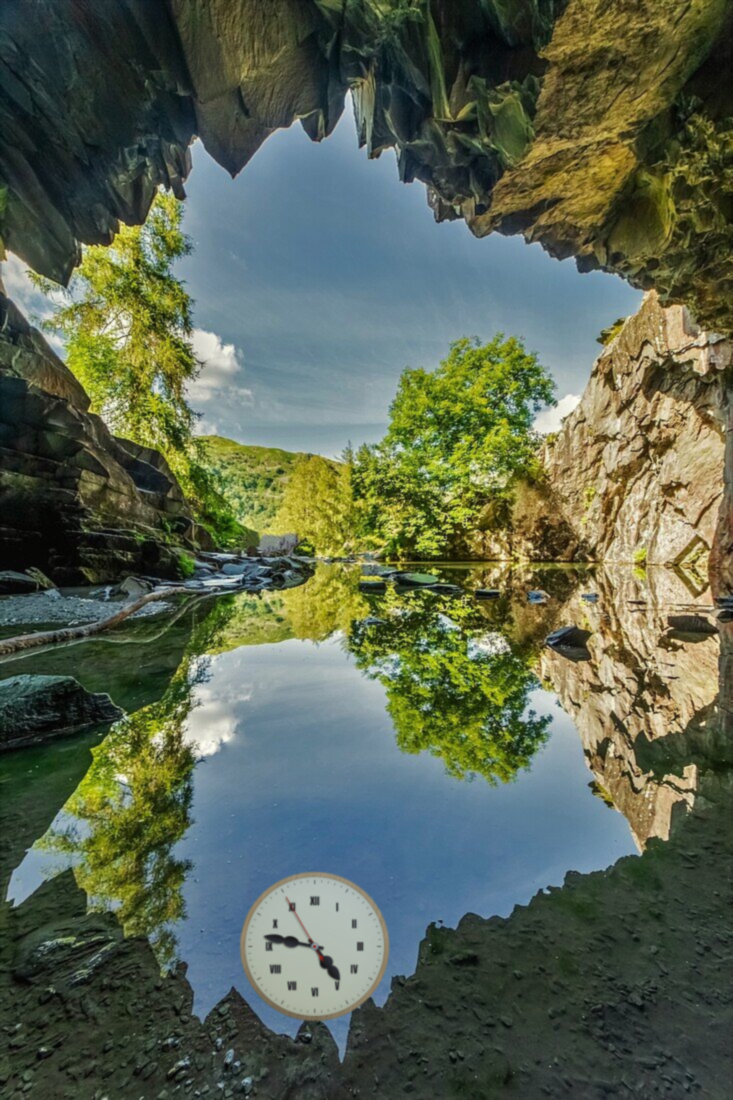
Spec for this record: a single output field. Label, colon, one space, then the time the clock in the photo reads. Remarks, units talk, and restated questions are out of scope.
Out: 4:46:55
